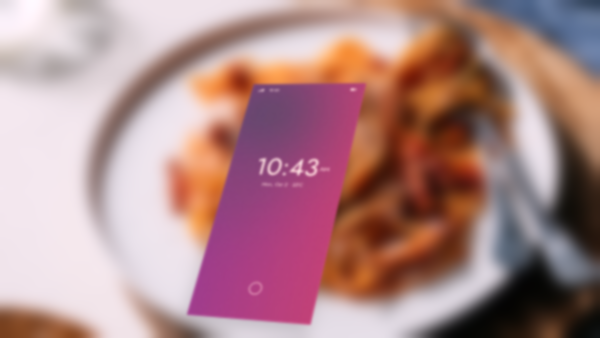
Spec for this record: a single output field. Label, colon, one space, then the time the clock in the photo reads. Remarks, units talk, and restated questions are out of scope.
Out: 10:43
